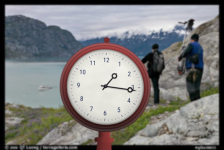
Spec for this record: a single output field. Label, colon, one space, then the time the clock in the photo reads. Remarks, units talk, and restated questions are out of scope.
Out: 1:16
